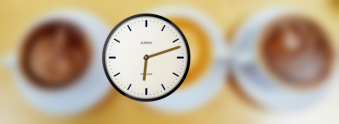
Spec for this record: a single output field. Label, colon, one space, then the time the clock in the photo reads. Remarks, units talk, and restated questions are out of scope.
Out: 6:12
